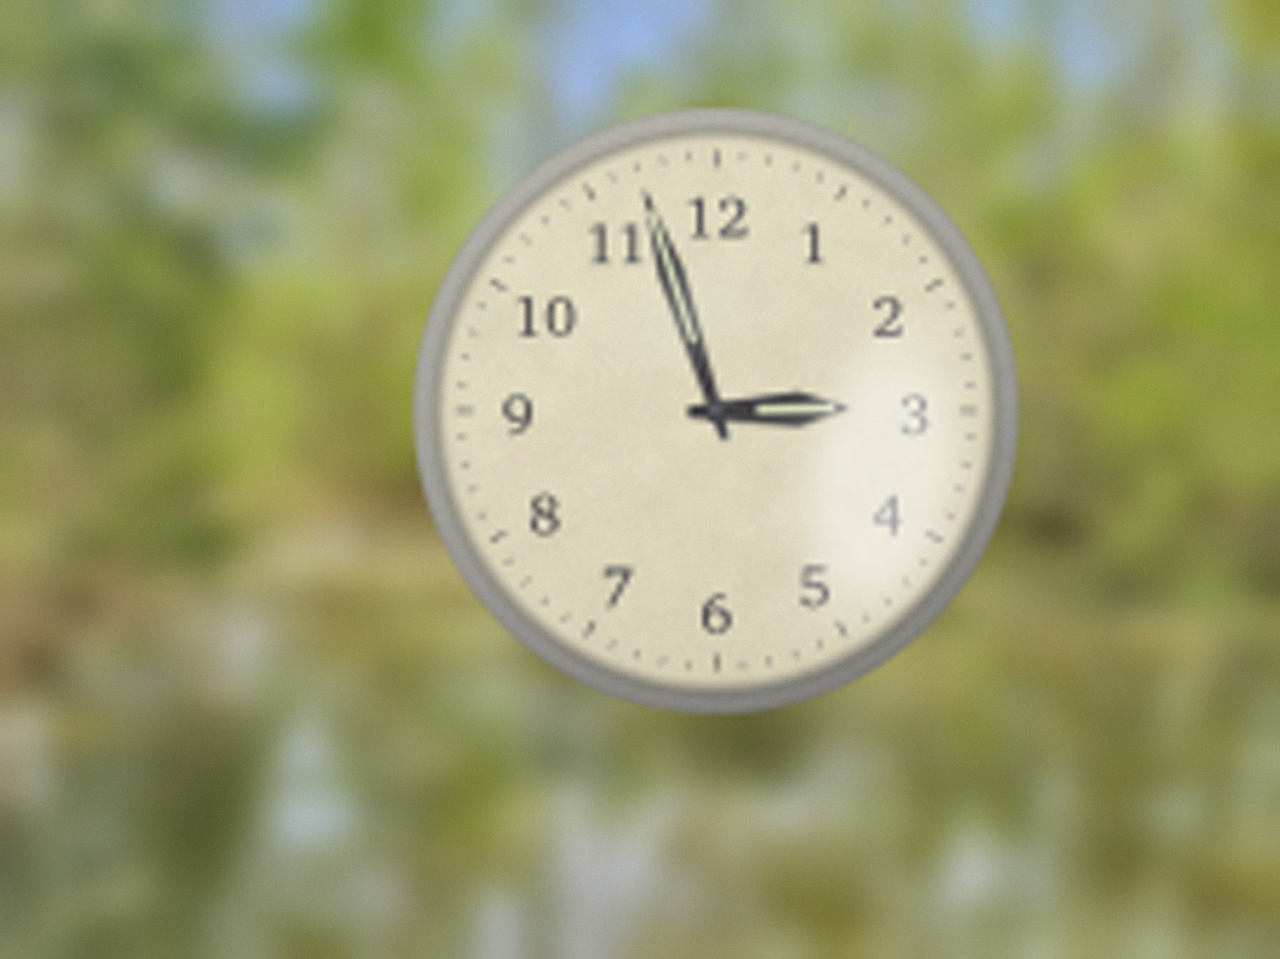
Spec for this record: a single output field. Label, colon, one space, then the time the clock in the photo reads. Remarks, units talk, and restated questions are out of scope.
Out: 2:57
